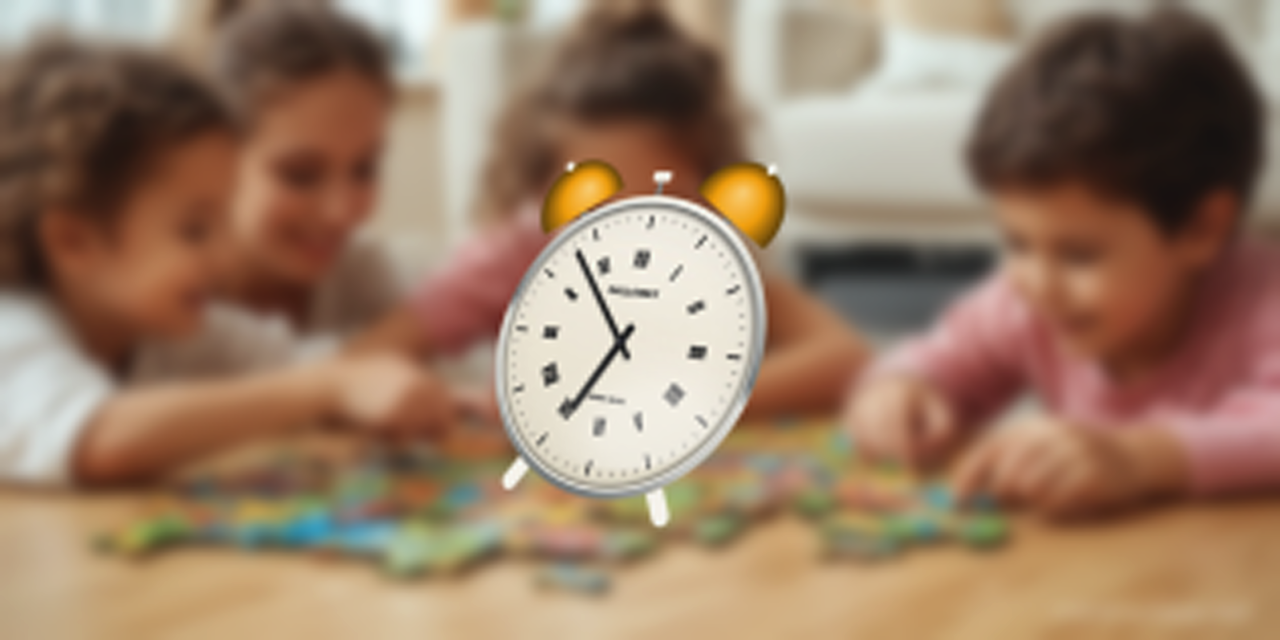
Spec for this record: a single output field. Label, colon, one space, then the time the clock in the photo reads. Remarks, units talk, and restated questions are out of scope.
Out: 6:53
